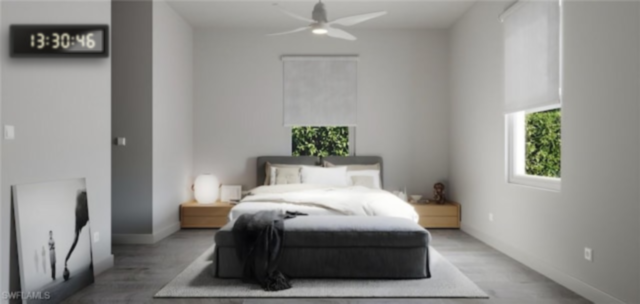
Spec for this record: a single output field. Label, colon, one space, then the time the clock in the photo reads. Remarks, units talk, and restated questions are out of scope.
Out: 13:30:46
